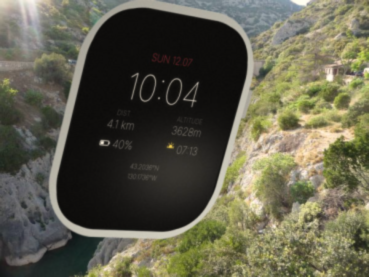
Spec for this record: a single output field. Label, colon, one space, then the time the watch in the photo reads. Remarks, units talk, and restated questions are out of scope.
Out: 10:04
